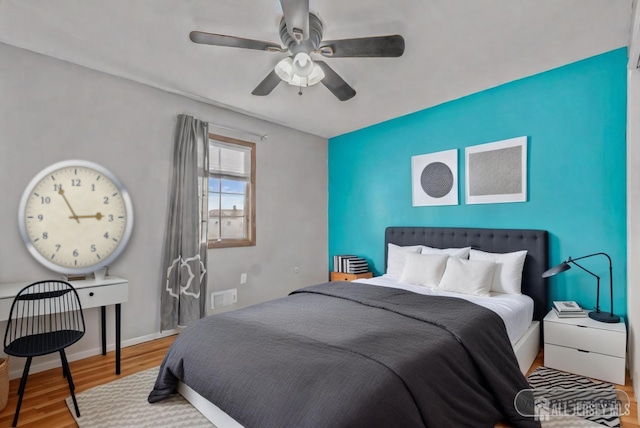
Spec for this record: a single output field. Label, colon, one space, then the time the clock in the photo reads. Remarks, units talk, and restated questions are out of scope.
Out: 2:55
